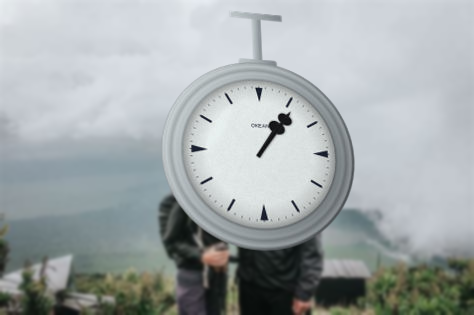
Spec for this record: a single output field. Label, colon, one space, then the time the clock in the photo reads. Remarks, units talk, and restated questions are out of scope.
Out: 1:06
